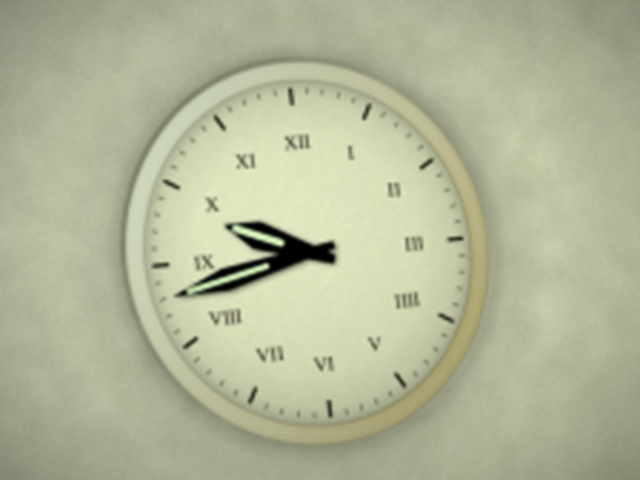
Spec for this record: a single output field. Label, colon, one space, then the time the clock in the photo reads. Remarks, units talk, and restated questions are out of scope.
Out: 9:43
